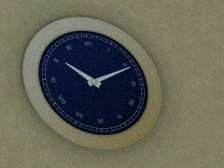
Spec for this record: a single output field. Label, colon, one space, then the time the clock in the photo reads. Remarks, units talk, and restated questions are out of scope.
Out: 10:11
